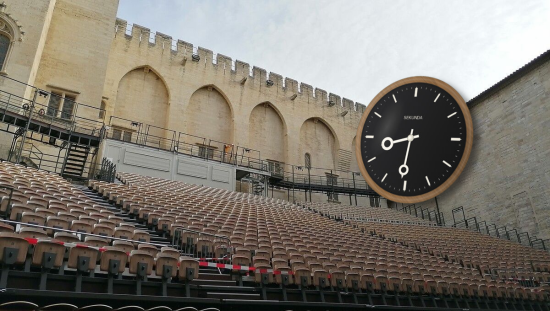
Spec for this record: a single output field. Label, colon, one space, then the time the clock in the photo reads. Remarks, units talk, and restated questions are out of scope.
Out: 8:31
